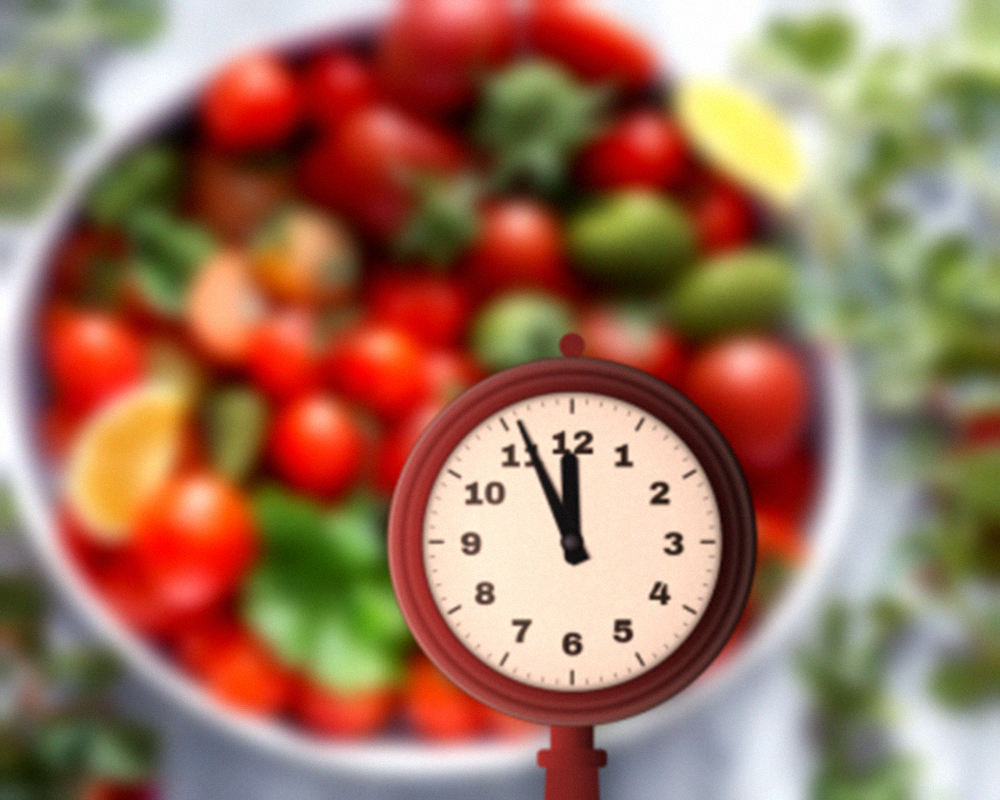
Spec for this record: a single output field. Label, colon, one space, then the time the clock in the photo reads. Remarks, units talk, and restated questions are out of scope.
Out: 11:56
